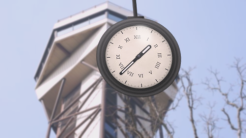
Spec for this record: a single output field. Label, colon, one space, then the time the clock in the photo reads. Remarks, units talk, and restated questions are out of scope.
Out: 1:38
